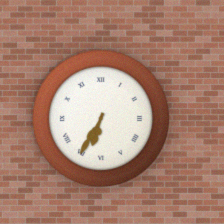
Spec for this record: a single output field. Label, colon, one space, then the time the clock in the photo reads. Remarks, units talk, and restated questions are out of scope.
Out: 6:35
